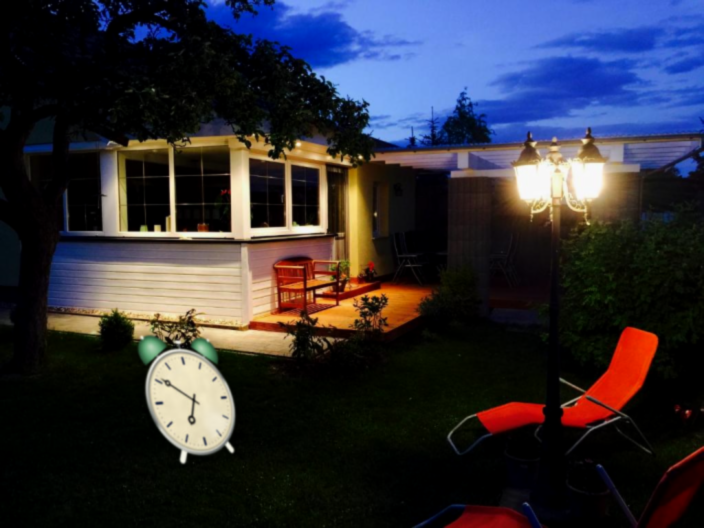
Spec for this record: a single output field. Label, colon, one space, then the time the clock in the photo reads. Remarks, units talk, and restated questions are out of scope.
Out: 6:51
